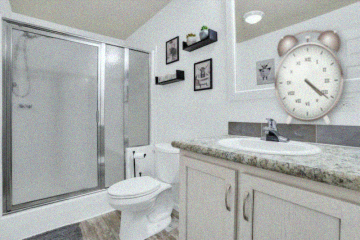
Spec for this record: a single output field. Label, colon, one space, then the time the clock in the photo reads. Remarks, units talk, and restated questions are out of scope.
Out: 4:21
